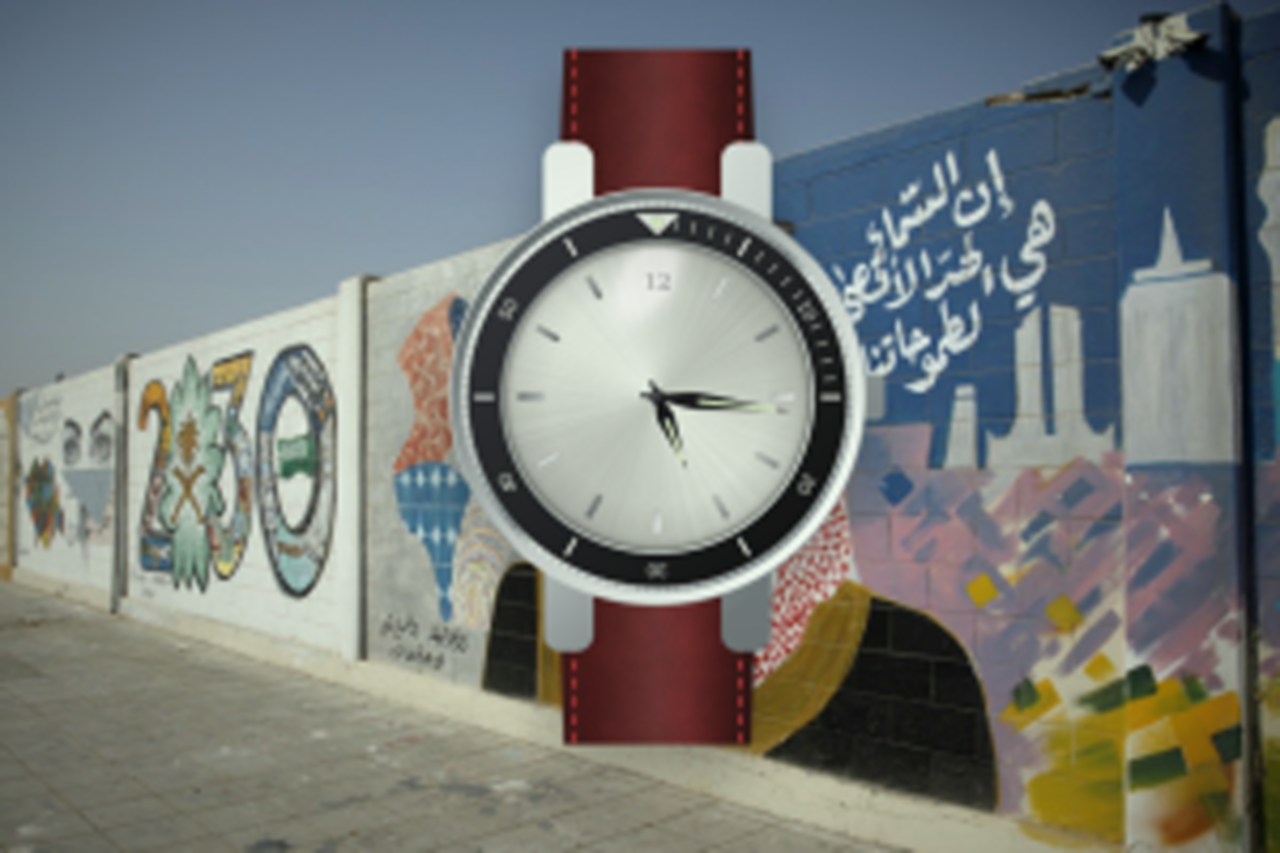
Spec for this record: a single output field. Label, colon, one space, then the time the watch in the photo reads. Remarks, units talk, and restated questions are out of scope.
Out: 5:16
